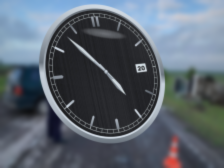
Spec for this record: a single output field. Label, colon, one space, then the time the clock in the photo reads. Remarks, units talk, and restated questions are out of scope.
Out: 4:53
